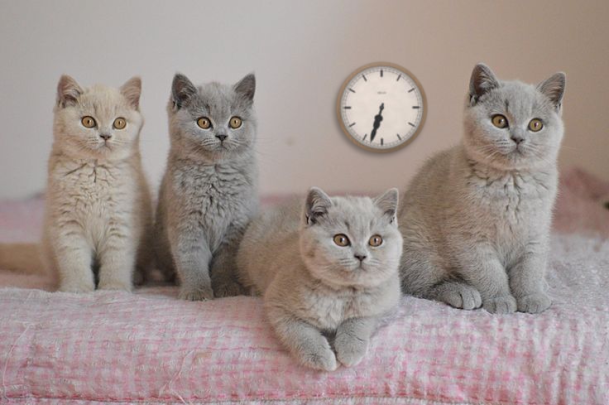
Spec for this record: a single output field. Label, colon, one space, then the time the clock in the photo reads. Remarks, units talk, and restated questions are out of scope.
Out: 6:33
